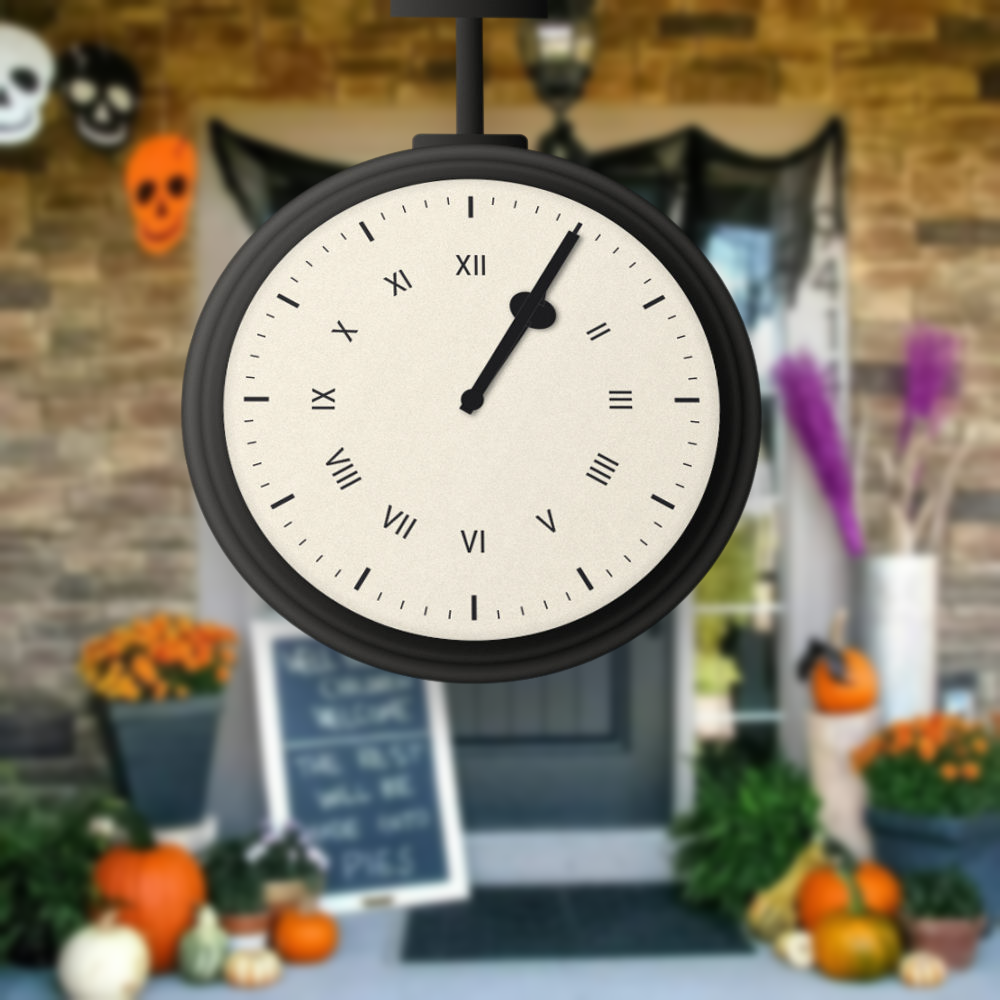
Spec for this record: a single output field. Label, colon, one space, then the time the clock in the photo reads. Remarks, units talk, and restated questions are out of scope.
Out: 1:05
